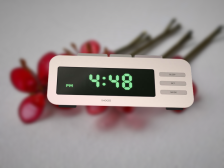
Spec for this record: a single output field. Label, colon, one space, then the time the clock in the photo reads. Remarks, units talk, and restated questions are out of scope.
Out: 4:48
